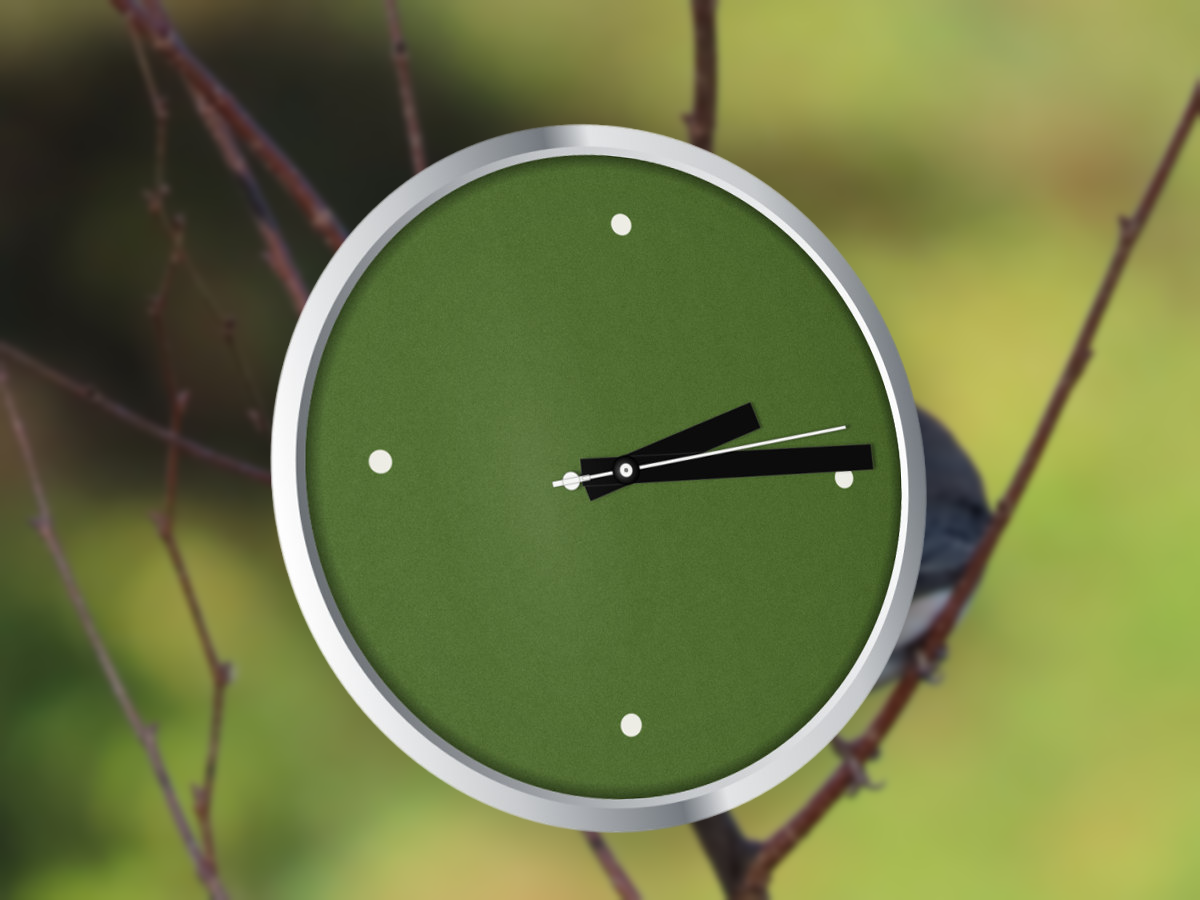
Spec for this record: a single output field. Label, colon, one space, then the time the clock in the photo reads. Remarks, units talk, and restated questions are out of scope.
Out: 2:14:13
